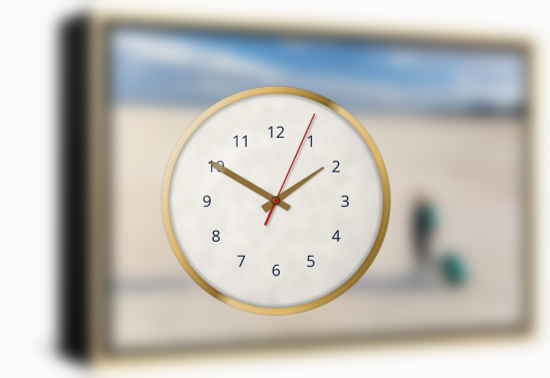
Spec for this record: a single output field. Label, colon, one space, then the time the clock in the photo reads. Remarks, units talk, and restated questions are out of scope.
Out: 1:50:04
